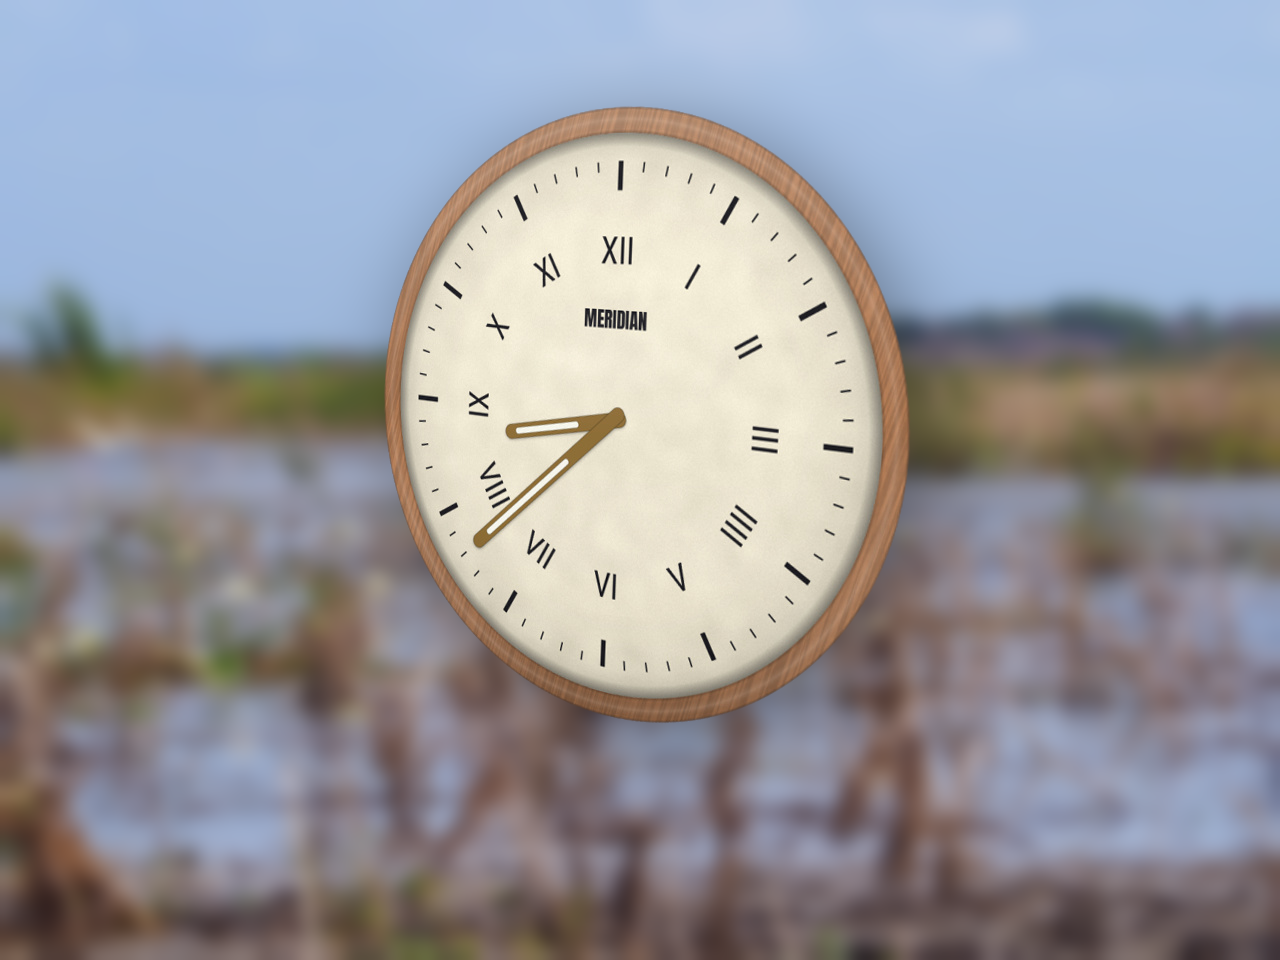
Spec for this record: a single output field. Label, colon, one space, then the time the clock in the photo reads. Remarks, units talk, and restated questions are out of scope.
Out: 8:38
